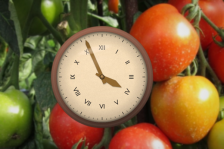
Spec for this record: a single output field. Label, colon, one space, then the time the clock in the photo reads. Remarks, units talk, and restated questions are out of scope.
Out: 3:56
